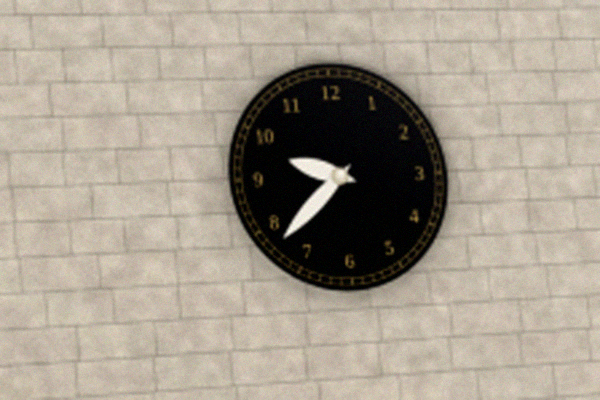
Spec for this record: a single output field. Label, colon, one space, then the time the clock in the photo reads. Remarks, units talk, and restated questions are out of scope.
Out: 9:38
